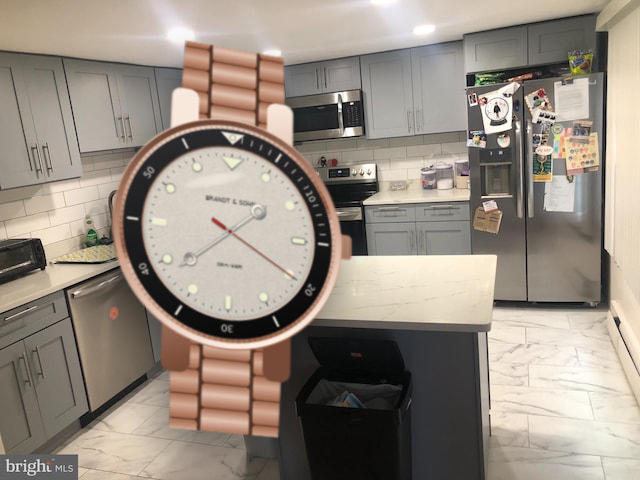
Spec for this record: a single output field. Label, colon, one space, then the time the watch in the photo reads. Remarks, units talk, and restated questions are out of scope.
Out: 1:38:20
